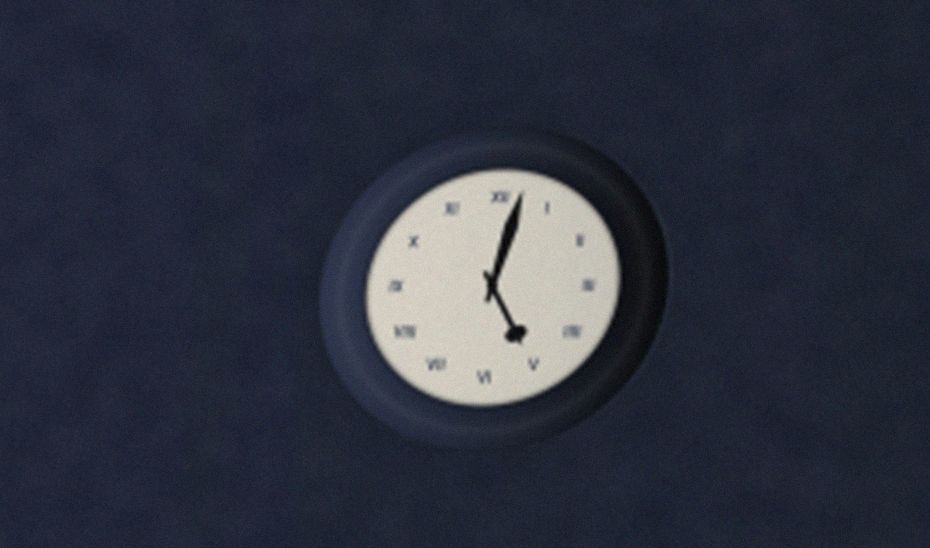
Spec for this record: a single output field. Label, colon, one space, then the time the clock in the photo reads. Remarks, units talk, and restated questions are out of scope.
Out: 5:02
